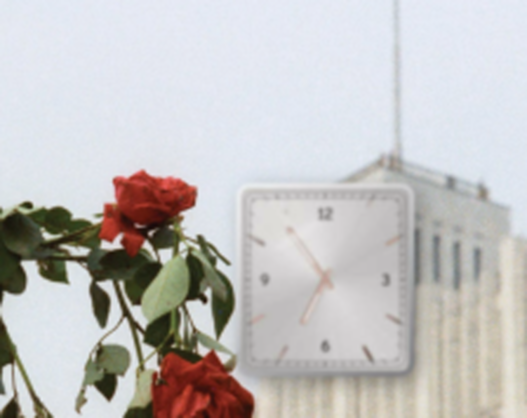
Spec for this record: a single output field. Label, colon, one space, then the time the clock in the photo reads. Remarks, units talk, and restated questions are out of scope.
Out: 6:54
